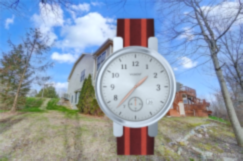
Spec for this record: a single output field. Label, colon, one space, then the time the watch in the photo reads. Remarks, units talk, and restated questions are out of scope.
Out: 1:37
